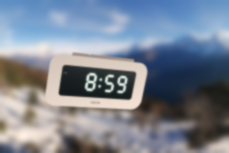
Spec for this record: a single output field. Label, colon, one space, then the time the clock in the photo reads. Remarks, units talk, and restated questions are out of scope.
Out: 8:59
